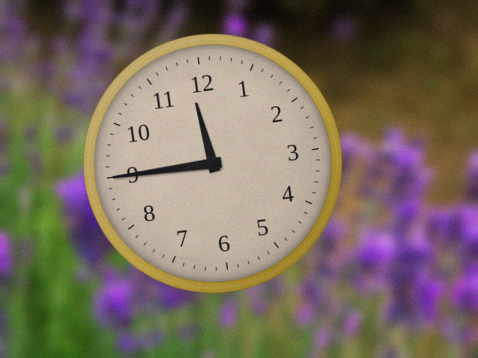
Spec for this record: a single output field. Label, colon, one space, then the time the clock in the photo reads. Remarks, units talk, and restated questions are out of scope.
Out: 11:45
